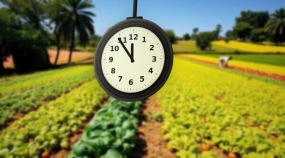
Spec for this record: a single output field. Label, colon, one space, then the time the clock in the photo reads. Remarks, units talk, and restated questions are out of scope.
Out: 11:54
